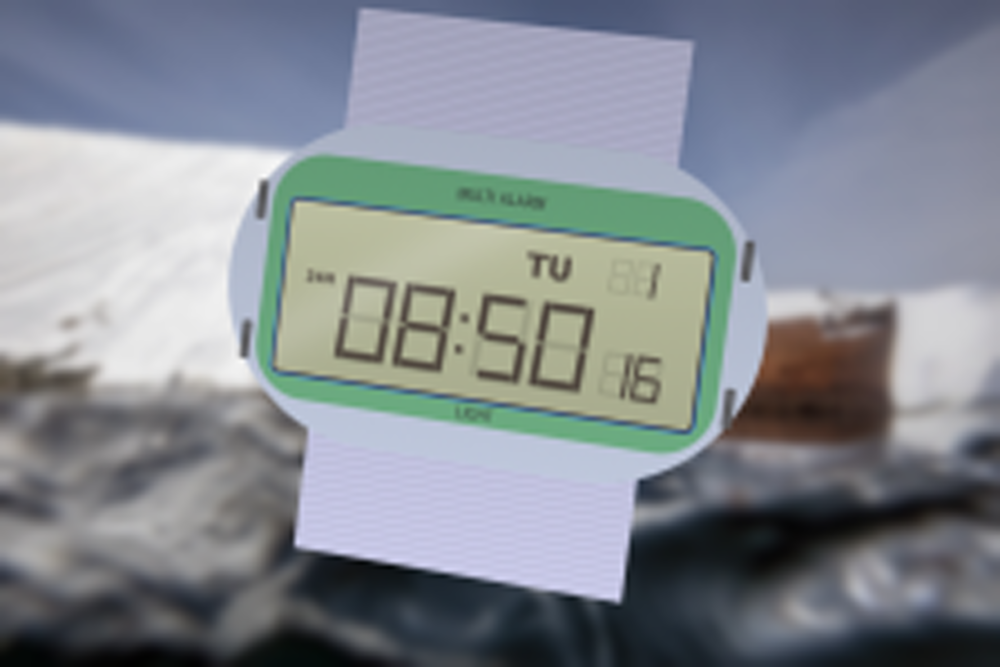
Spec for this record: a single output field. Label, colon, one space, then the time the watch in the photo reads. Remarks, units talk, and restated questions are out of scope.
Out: 8:50:16
